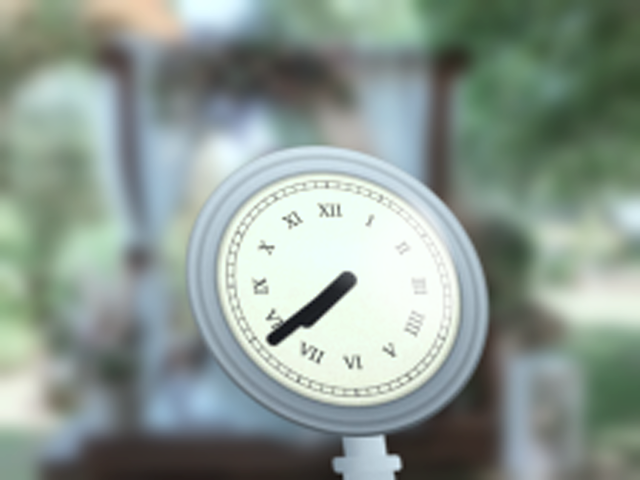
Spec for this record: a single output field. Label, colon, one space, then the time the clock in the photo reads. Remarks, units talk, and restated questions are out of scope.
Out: 7:39
